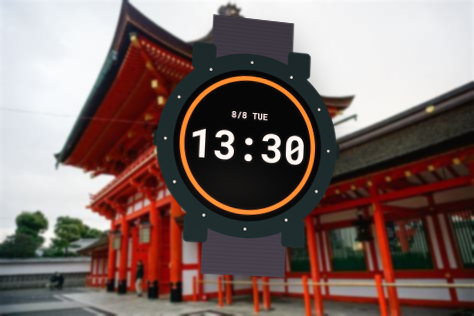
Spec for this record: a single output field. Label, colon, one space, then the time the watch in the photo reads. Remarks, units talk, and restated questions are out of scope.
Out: 13:30
